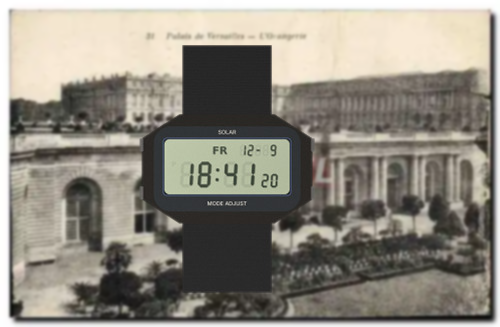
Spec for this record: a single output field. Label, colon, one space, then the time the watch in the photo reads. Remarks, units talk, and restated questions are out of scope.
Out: 18:41:20
